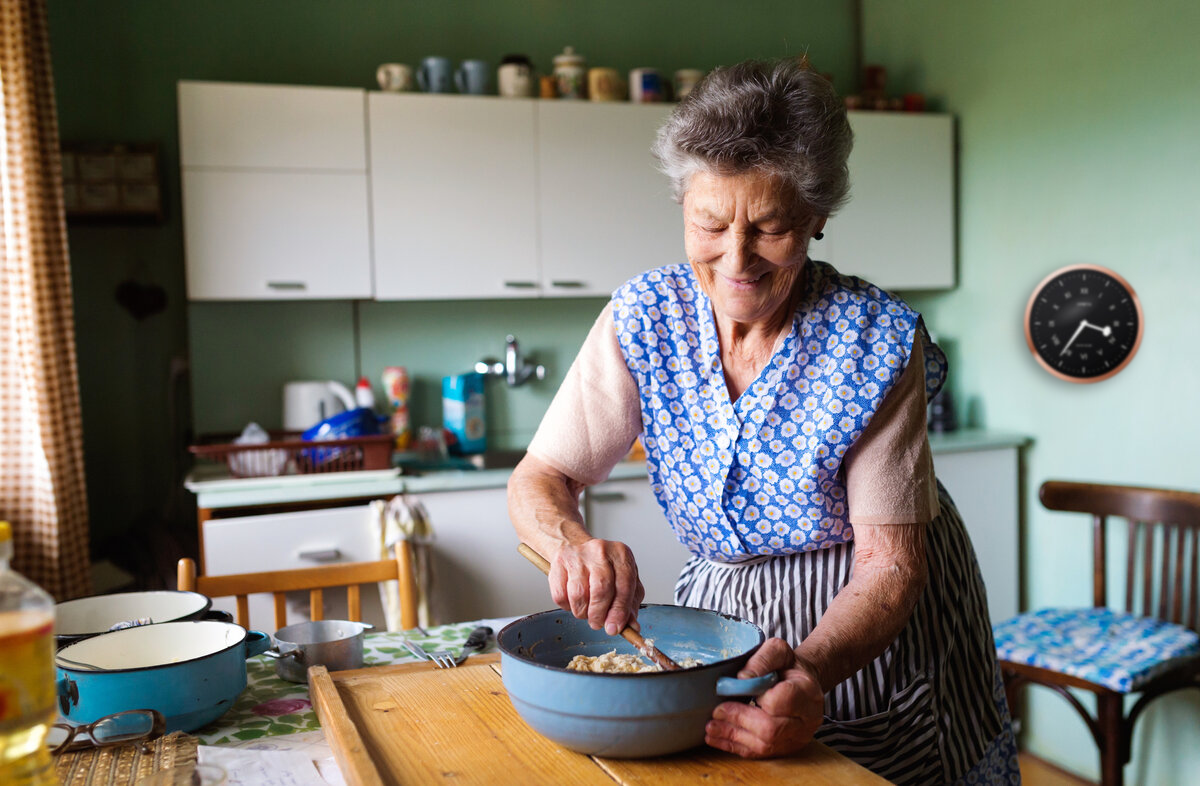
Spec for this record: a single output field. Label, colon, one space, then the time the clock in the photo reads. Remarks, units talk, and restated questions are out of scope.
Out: 3:36
